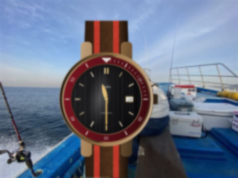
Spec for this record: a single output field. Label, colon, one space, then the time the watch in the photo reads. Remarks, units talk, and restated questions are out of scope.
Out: 11:30
